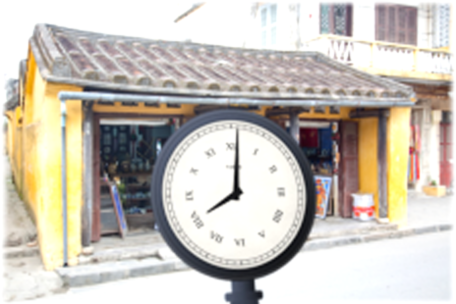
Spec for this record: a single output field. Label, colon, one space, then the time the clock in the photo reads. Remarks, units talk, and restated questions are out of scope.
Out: 8:01
